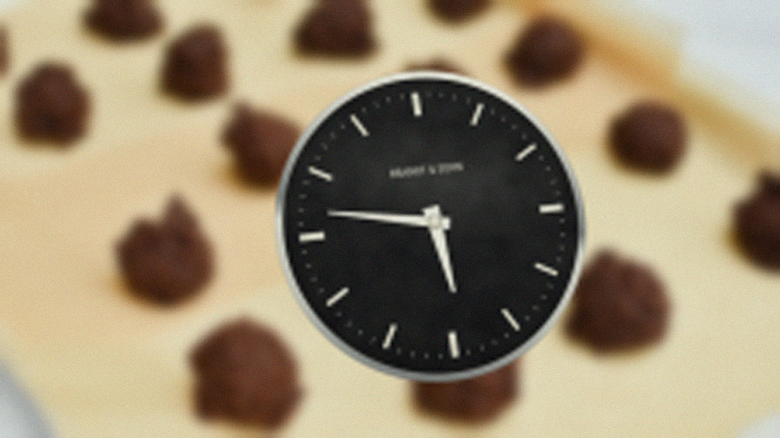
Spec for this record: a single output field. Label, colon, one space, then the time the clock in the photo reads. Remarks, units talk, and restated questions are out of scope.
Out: 5:47
